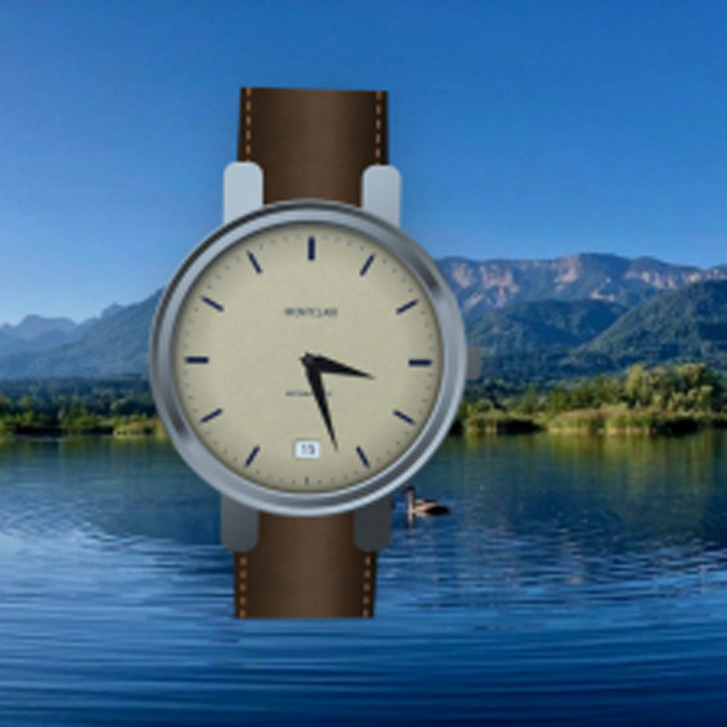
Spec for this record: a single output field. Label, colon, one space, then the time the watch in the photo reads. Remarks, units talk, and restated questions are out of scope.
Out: 3:27
